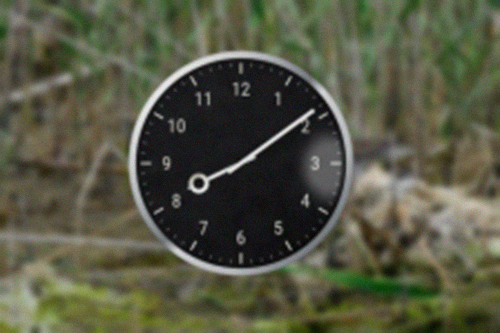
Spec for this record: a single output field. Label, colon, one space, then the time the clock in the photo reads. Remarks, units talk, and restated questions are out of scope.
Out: 8:09
